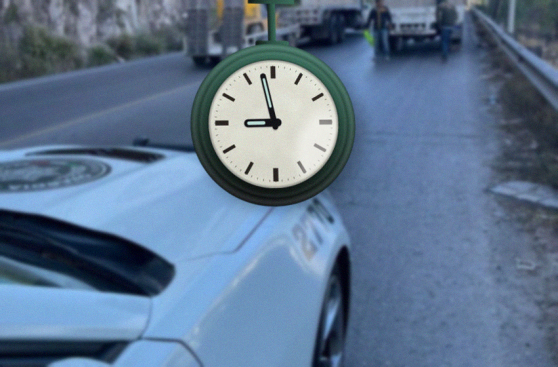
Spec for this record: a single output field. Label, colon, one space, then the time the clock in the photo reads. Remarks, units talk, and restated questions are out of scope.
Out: 8:58
